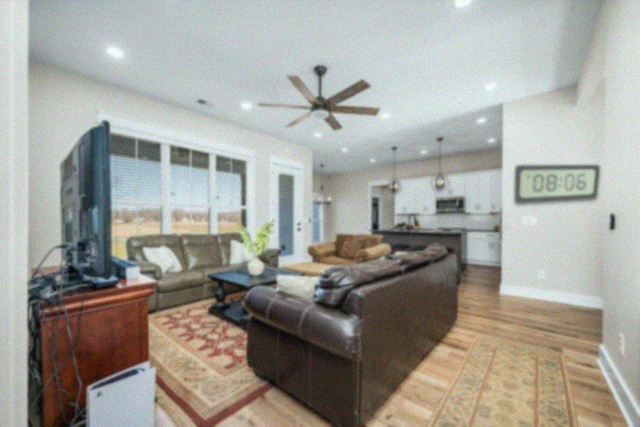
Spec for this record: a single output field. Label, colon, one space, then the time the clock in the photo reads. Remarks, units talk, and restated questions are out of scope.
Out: 8:06
